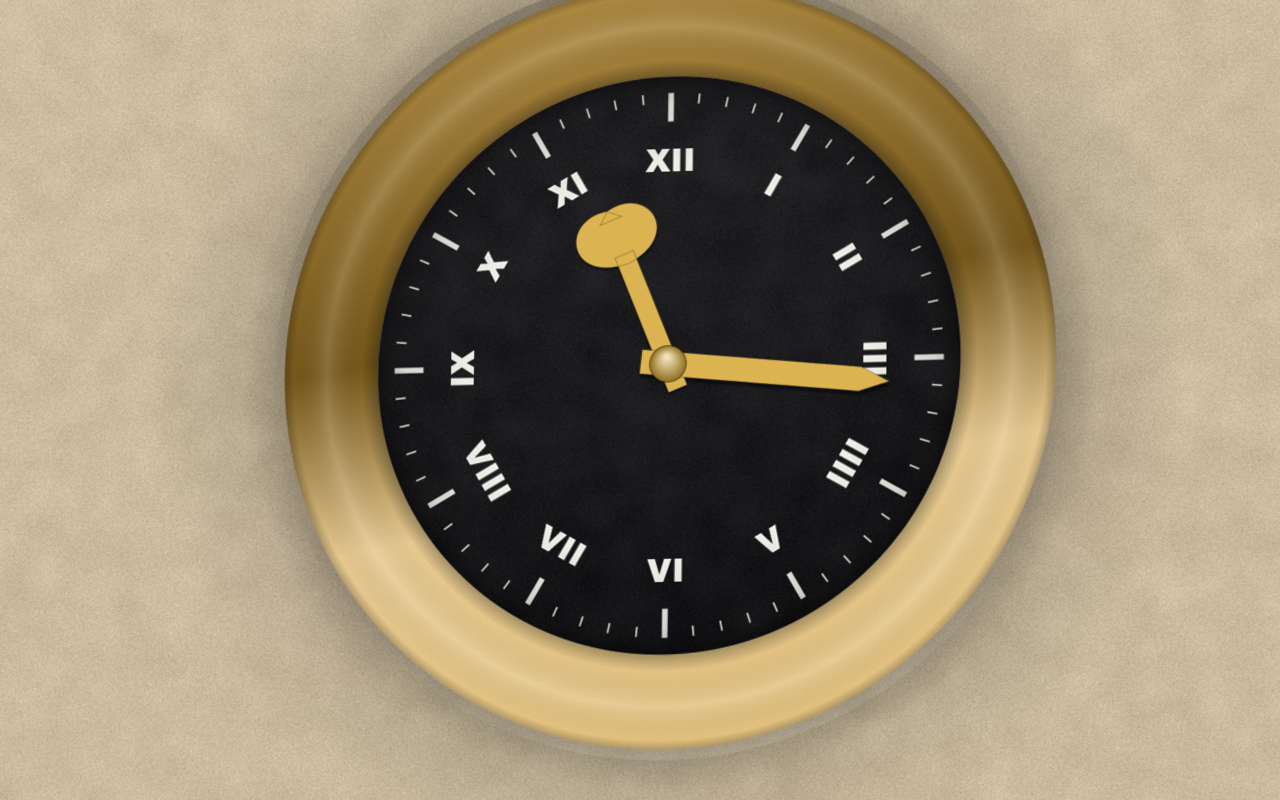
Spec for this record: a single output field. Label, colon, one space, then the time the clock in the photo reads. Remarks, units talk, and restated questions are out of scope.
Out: 11:16
